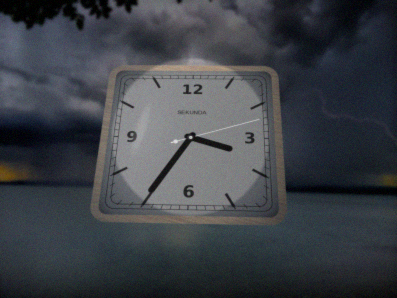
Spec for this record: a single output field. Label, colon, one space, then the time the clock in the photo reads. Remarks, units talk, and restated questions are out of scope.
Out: 3:35:12
